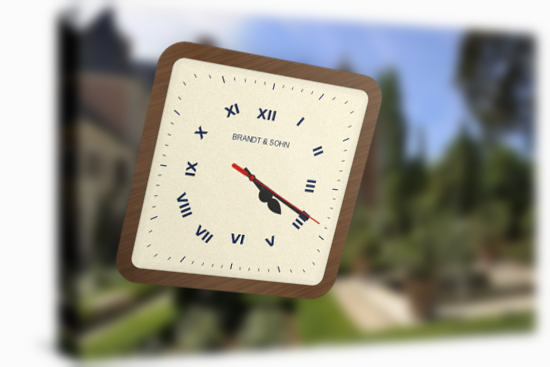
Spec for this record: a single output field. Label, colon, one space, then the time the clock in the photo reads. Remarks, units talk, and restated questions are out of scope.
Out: 4:19:19
